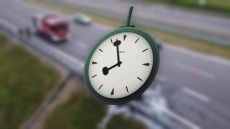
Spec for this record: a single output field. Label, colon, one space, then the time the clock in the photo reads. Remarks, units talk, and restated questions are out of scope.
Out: 7:57
